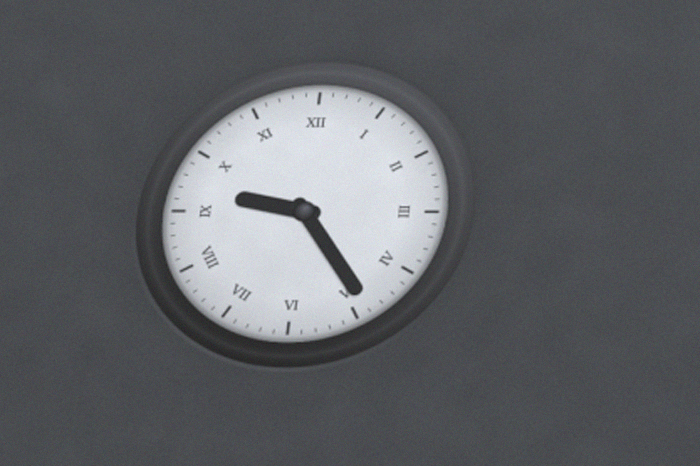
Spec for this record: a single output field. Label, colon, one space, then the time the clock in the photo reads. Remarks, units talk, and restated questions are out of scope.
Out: 9:24
